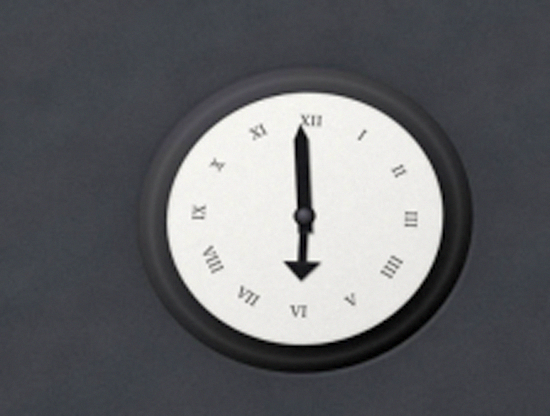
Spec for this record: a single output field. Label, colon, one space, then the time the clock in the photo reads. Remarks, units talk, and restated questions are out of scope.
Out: 5:59
